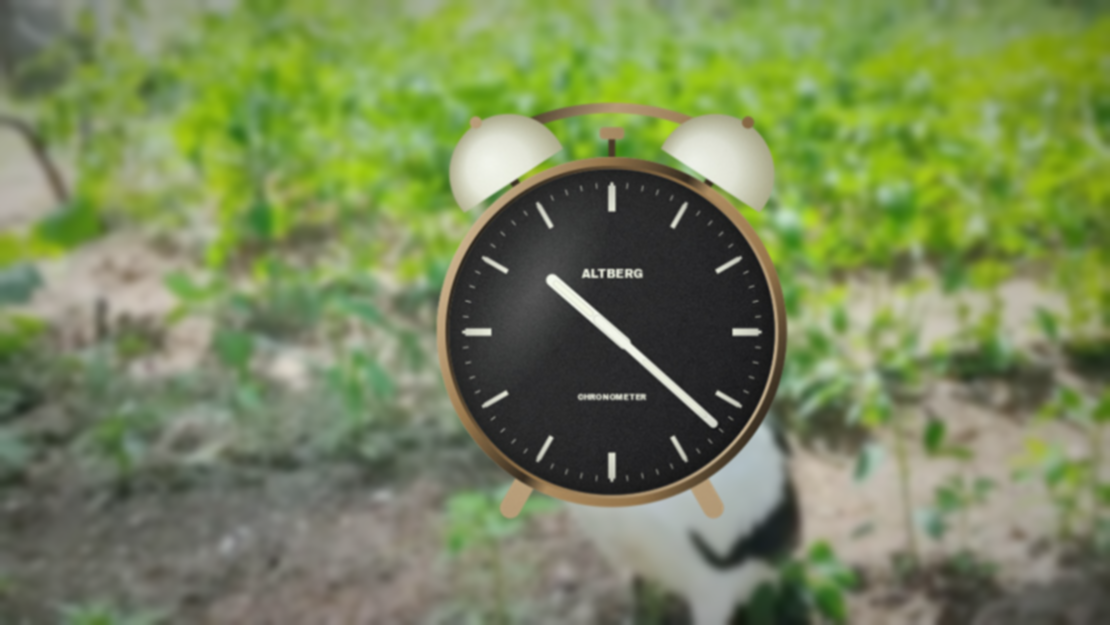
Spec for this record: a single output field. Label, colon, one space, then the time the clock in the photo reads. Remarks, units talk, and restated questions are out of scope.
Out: 10:22
